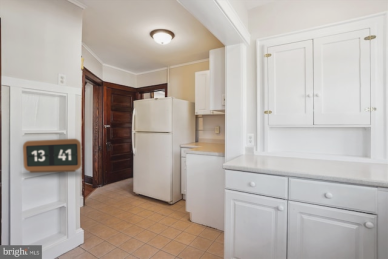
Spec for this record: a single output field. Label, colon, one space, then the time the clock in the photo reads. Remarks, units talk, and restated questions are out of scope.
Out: 13:41
